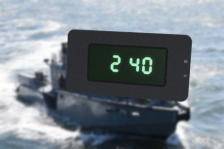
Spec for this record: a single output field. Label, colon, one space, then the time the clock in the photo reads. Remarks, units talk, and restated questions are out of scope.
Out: 2:40
